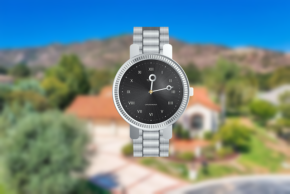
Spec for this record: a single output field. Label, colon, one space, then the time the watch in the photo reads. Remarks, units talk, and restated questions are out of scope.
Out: 12:13
